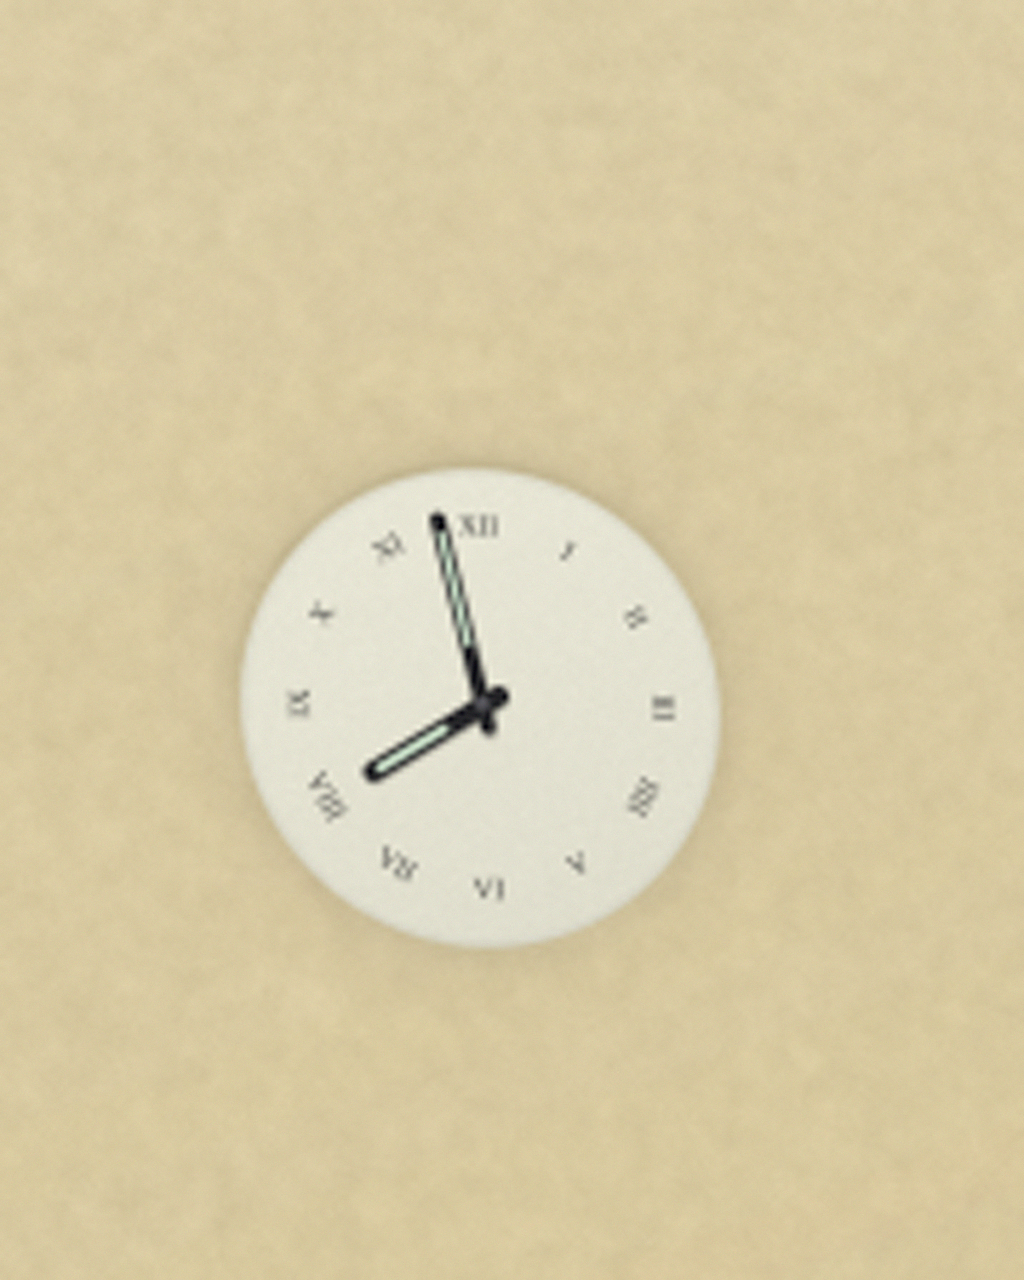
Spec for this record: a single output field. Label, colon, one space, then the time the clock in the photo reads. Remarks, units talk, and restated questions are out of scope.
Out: 7:58
